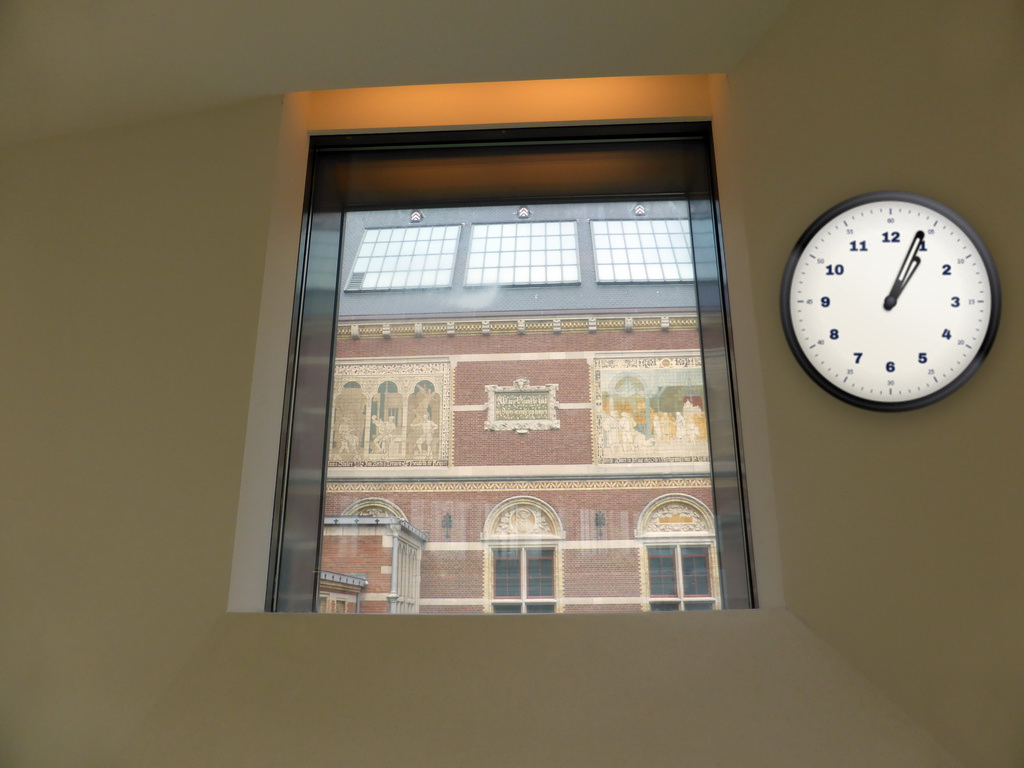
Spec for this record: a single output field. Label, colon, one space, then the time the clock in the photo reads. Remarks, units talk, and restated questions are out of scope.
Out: 1:04
